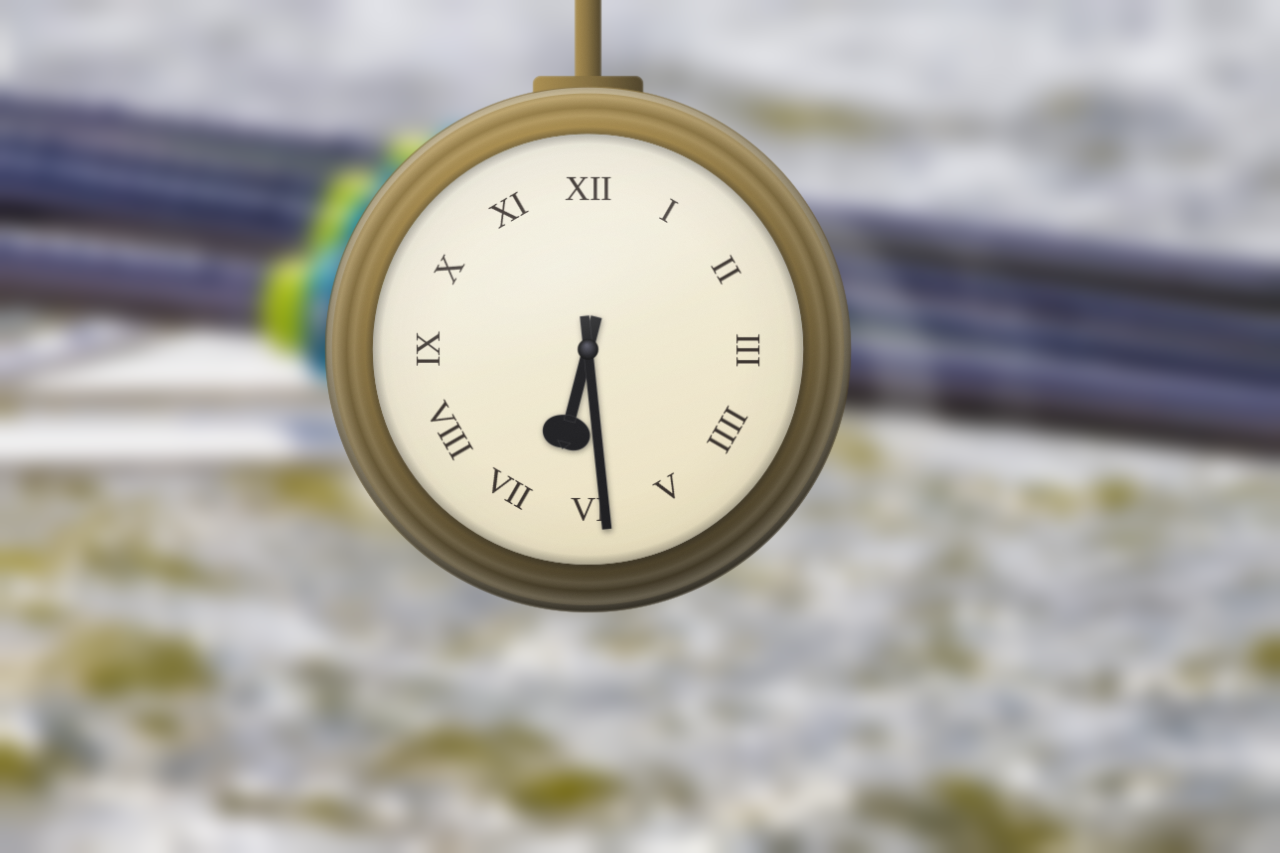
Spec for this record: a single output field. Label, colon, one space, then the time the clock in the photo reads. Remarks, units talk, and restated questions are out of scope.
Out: 6:29
